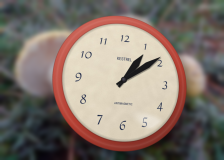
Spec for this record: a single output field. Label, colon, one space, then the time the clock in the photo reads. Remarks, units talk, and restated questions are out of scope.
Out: 1:09
